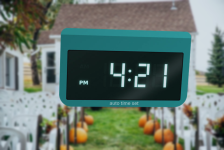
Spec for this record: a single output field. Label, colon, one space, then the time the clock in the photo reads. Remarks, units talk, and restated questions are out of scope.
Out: 4:21
